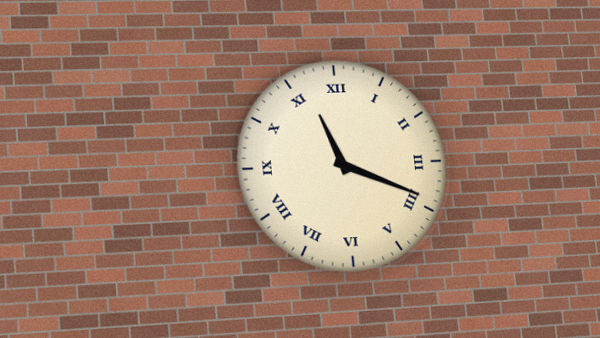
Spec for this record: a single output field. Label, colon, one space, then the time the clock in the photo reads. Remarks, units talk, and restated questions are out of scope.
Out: 11:19
